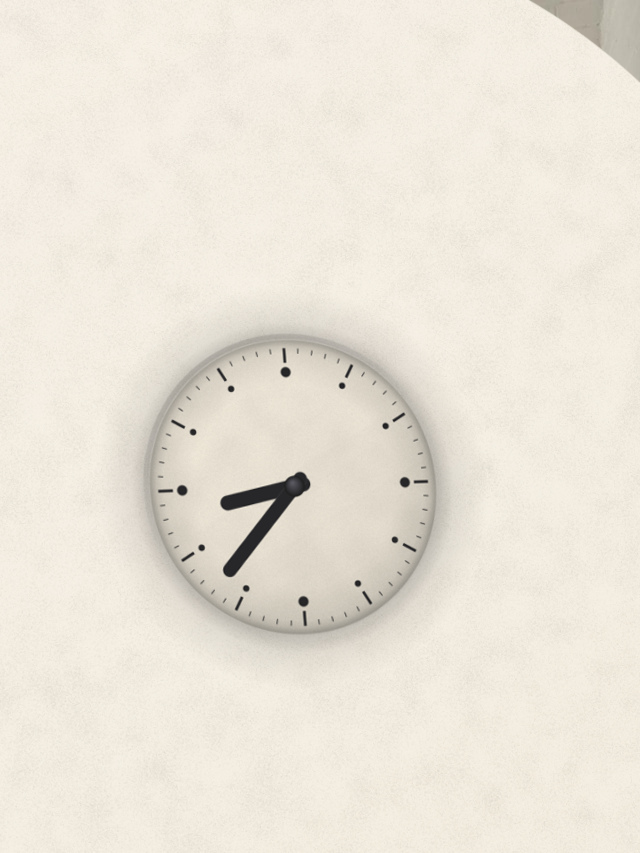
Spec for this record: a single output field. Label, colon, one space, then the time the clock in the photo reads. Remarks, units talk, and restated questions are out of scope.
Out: 8:37
